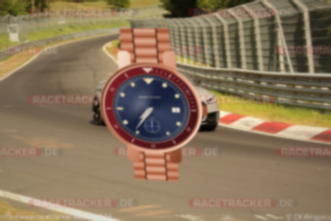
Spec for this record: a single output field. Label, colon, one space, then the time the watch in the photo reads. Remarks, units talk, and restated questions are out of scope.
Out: 7:36
